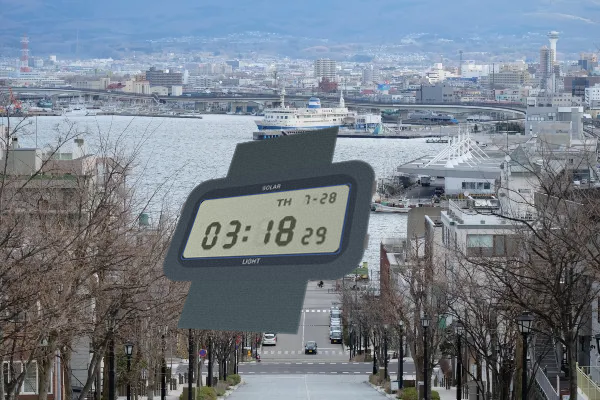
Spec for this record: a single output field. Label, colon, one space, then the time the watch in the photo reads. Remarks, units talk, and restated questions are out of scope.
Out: 3:18:29
